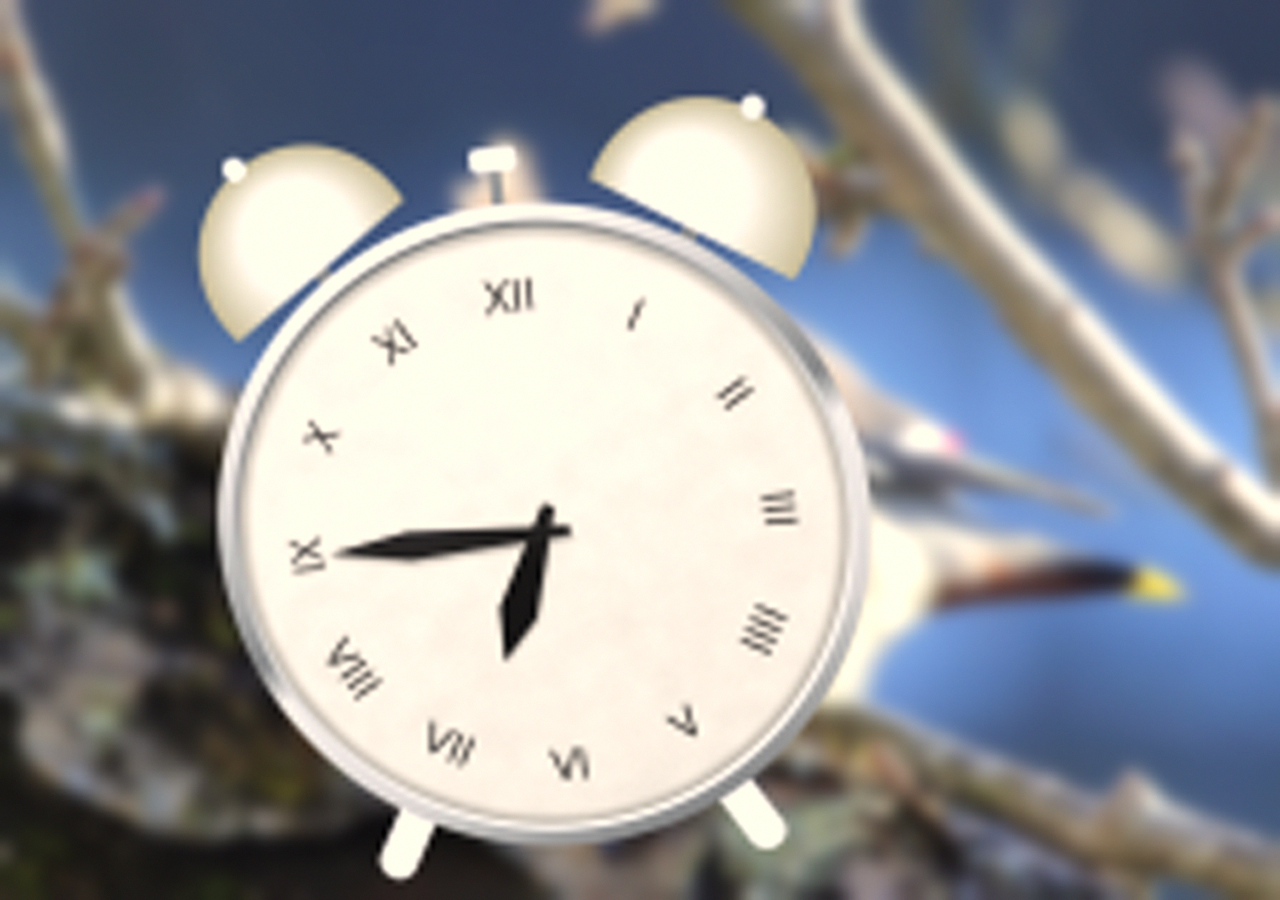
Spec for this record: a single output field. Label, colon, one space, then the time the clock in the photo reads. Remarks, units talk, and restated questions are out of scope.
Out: 6:45
